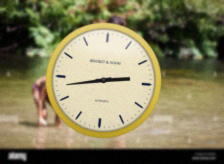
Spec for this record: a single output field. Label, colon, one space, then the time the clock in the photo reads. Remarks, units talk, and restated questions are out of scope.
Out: 2:43
